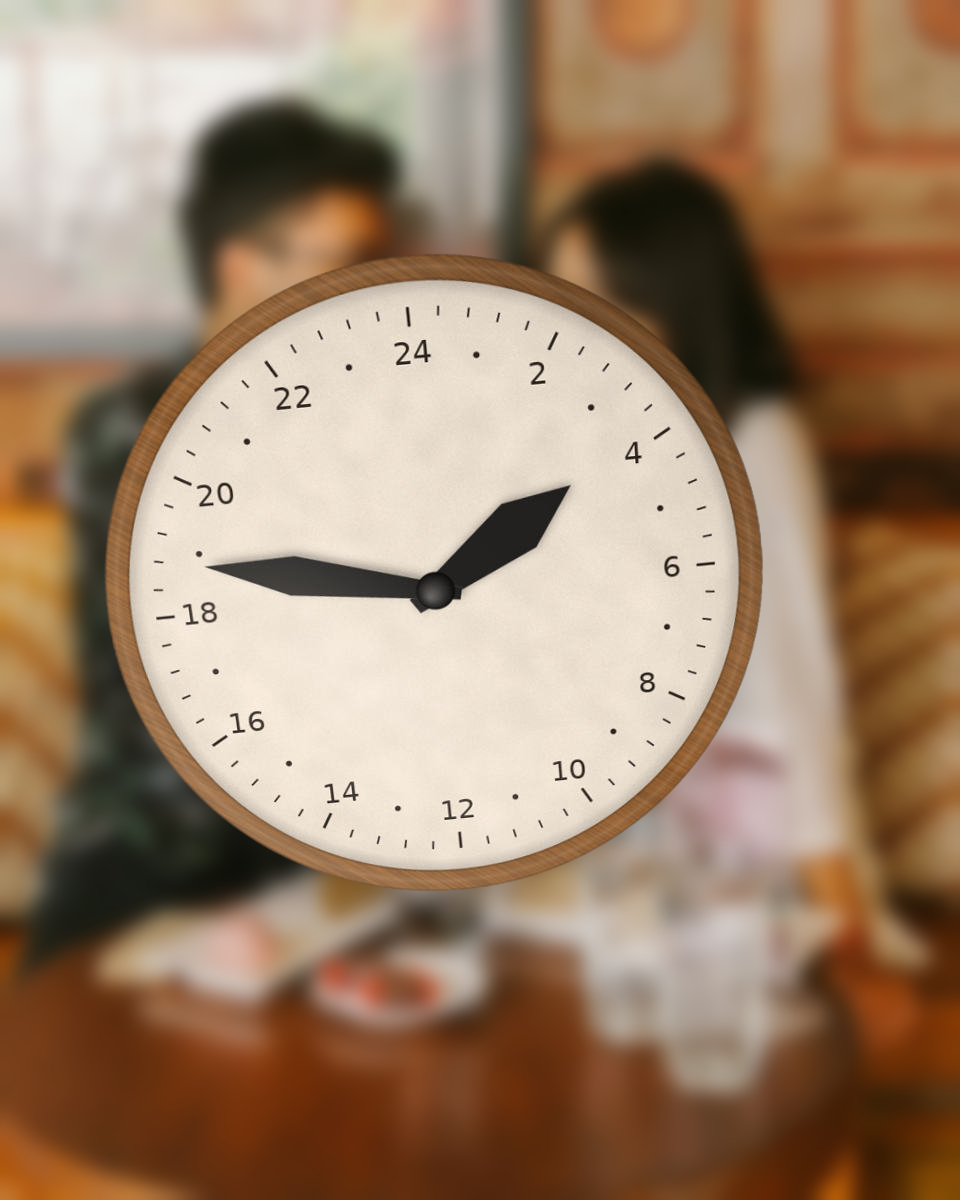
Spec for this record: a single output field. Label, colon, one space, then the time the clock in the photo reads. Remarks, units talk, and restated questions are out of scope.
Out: 3:47
